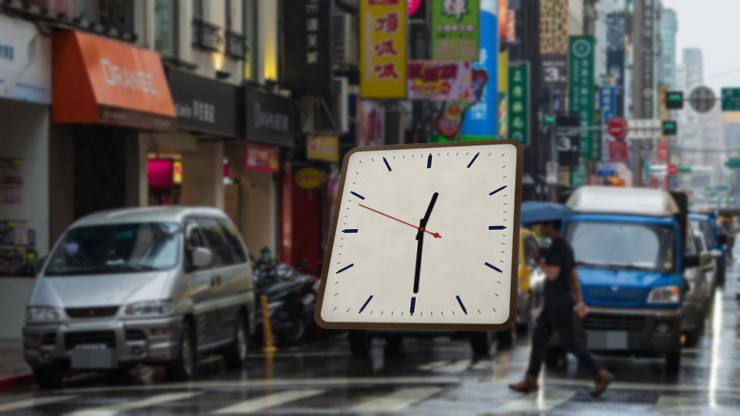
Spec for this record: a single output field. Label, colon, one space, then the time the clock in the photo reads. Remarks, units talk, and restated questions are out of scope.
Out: 12:29:49
